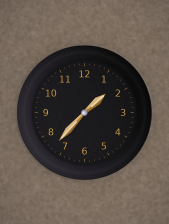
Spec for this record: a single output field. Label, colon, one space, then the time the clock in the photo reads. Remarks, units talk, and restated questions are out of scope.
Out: 1:37
